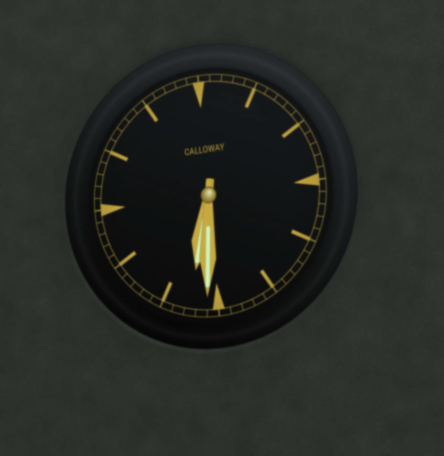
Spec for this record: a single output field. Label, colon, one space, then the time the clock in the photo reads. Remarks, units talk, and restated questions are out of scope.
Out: 6:31
